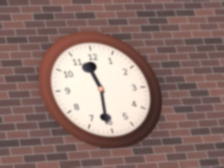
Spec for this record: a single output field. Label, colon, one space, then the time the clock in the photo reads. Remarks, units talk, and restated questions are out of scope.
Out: 11:31
